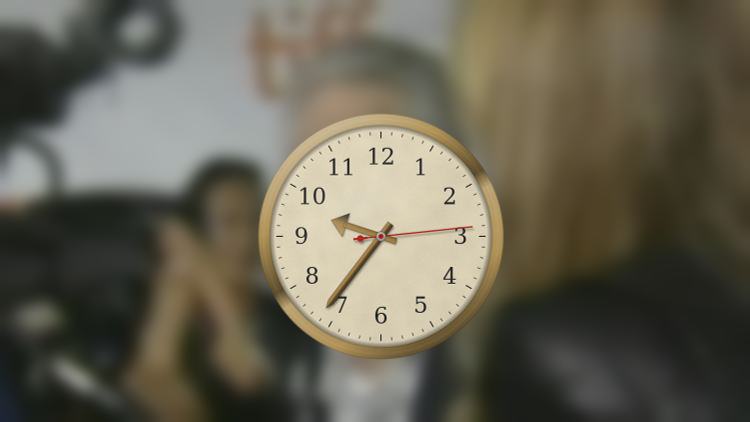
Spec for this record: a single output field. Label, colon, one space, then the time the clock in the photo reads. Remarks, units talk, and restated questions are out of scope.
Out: 9:36:14
